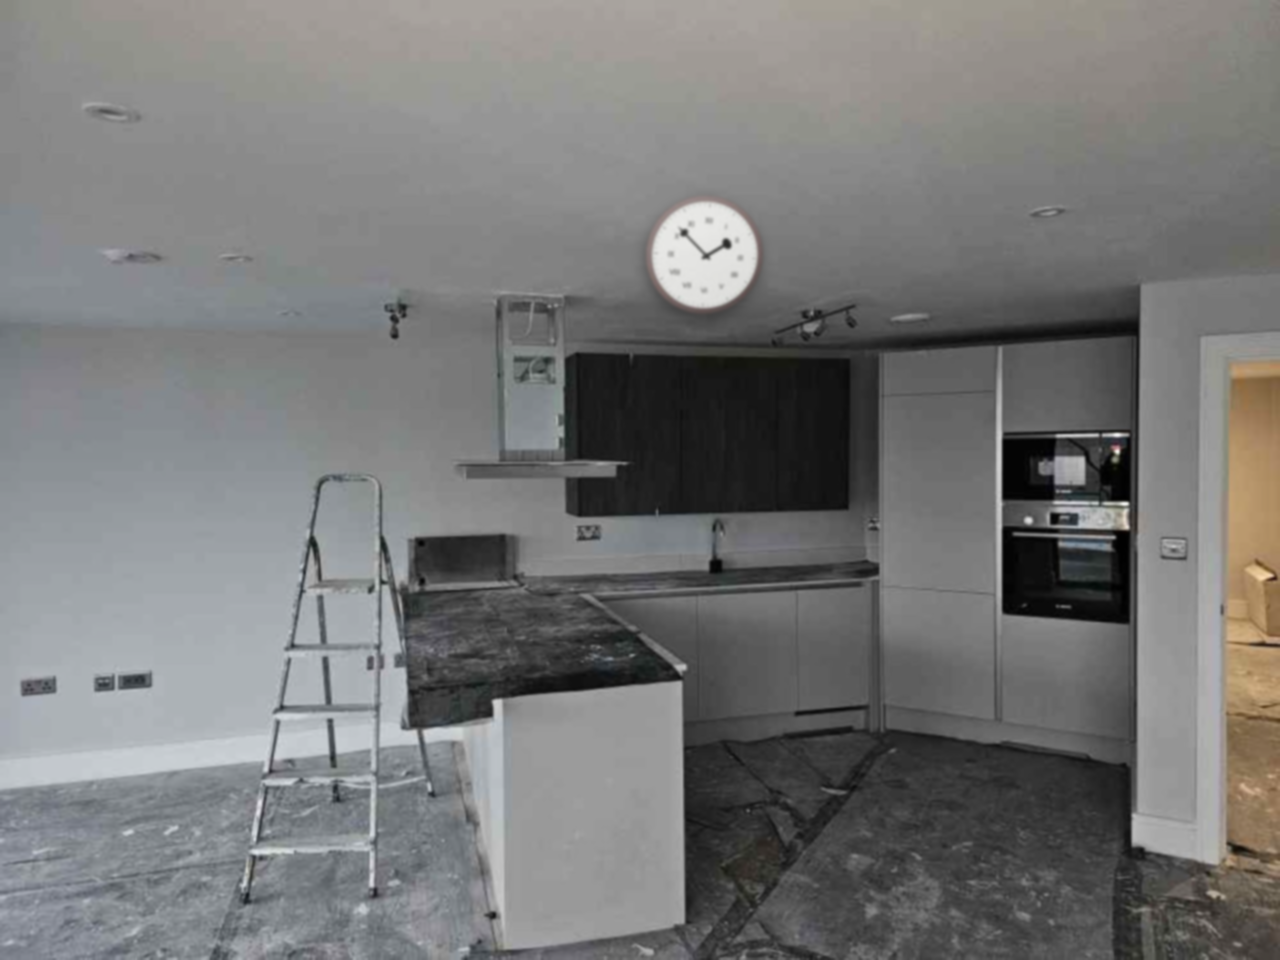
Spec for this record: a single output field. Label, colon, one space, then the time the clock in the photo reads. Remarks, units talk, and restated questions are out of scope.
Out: 1:52
